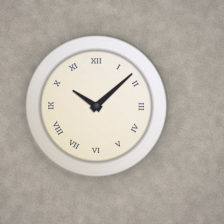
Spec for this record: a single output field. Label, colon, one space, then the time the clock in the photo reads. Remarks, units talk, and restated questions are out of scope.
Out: 10:08
